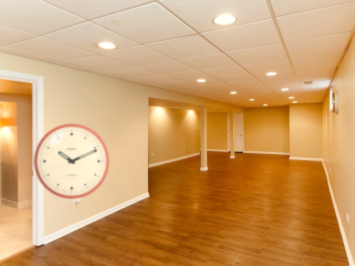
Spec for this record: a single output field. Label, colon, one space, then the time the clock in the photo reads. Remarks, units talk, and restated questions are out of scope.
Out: 10:11
